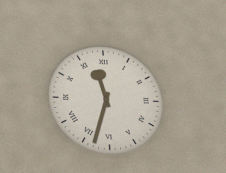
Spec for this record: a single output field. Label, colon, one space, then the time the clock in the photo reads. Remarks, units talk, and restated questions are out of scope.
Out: 11:33
